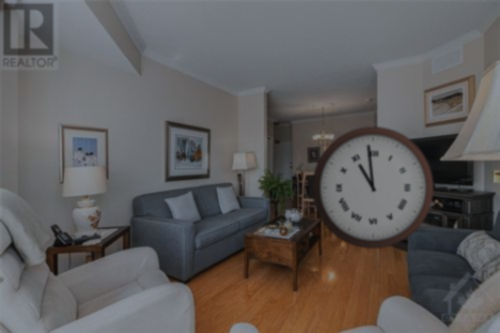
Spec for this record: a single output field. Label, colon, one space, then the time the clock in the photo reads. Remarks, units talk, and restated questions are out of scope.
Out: 10:59
